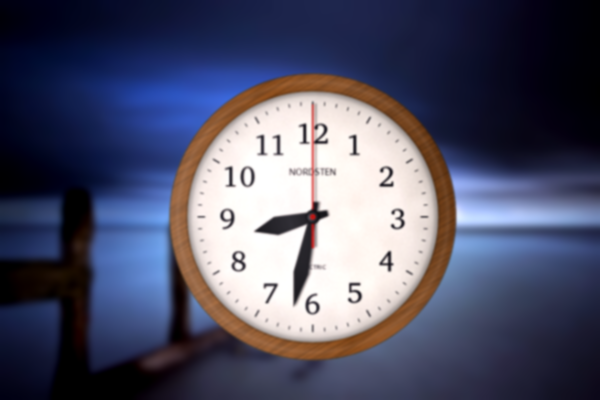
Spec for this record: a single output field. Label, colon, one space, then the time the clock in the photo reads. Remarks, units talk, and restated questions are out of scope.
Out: 8:32:00
